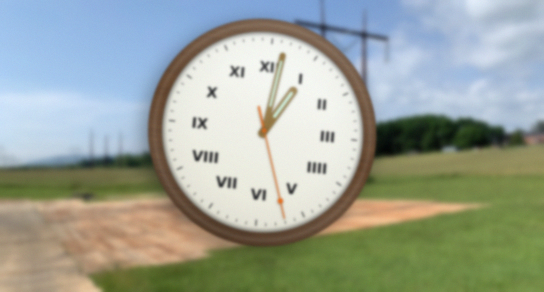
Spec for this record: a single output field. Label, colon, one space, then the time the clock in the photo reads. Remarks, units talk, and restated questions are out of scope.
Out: 1:01:27
